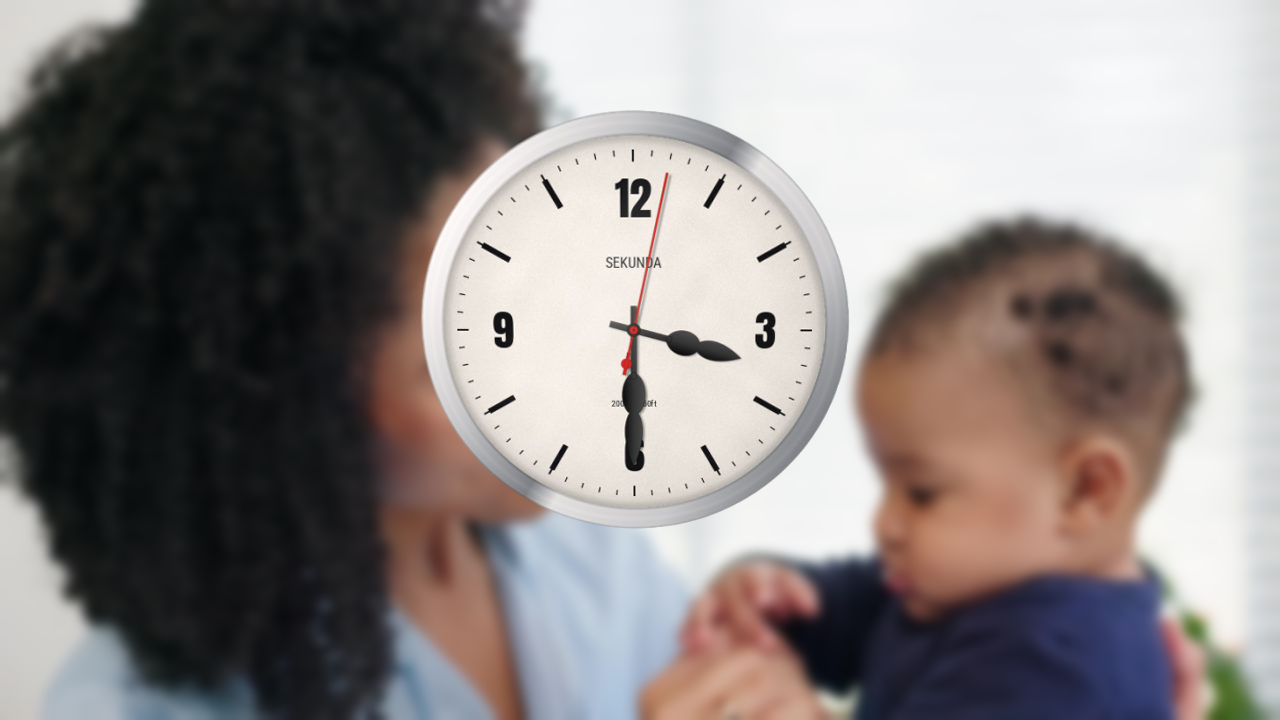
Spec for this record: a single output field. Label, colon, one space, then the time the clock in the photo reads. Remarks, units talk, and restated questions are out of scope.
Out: 3:30:02
